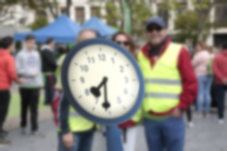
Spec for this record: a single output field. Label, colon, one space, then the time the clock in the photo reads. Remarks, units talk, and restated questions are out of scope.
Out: 7:31
